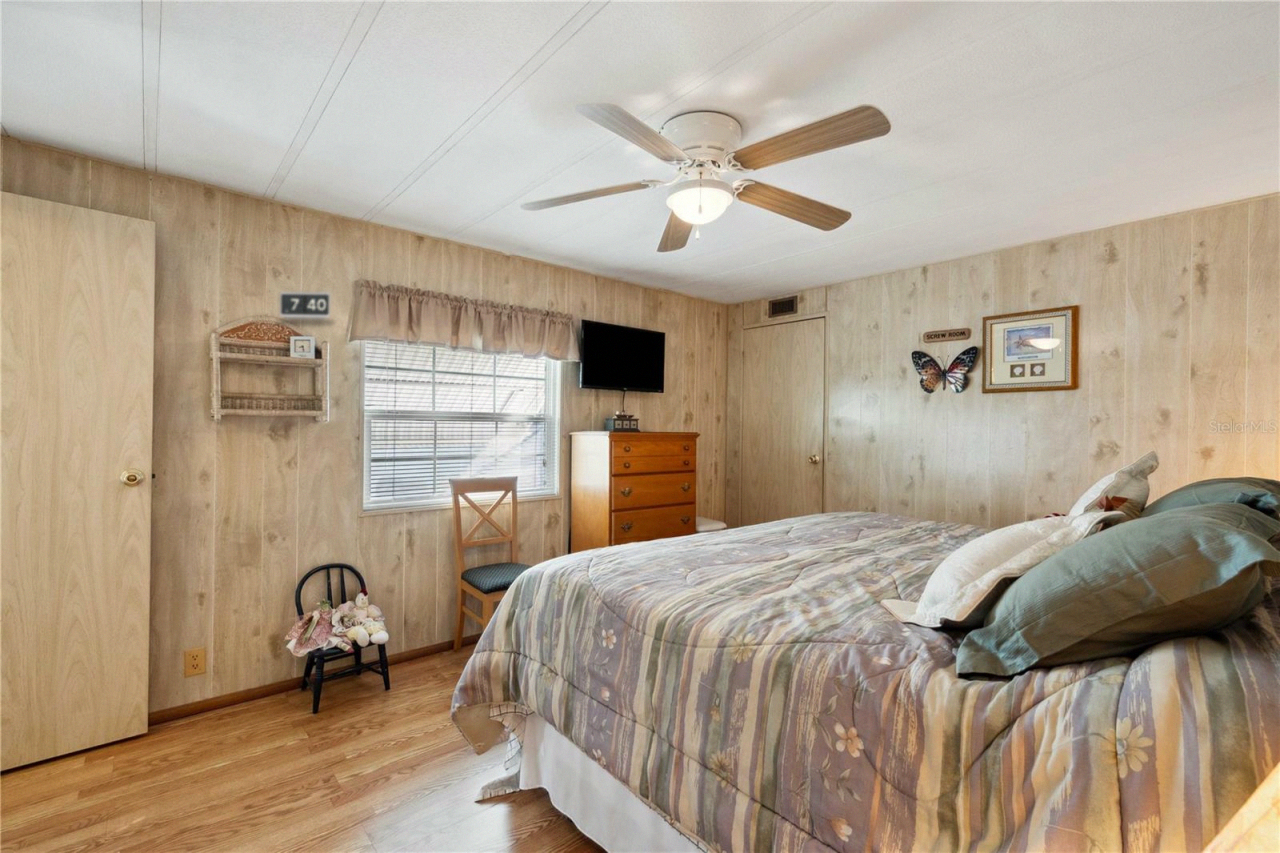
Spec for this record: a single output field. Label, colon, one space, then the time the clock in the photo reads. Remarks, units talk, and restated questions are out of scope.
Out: 7:40
